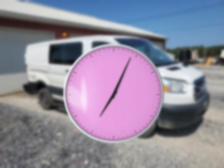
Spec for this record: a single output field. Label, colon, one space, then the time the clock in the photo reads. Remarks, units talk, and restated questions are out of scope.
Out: 7:04
